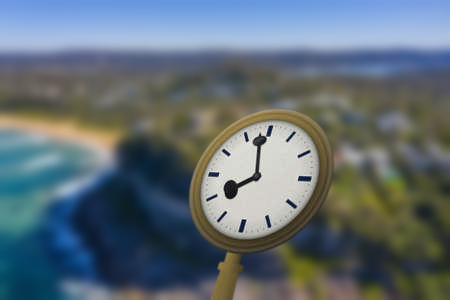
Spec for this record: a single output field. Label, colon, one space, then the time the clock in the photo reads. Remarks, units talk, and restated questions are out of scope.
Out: 7:58
